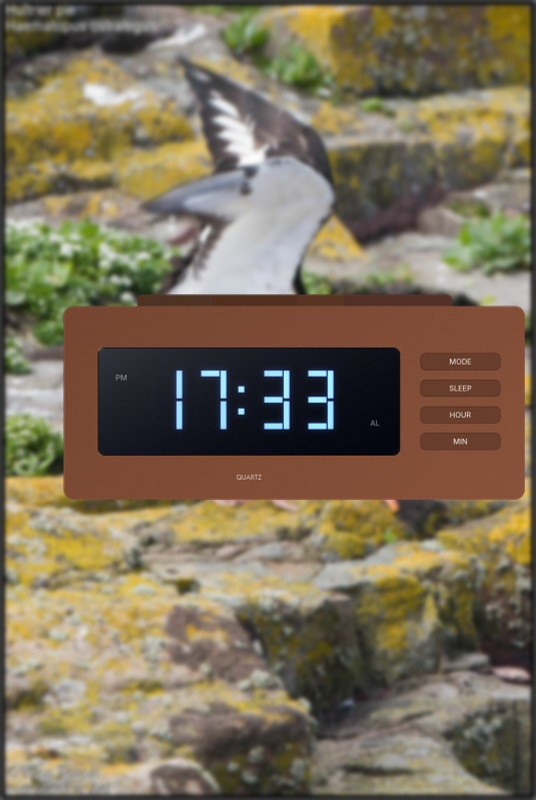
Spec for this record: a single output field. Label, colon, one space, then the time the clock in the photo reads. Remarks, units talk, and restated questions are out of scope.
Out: 17:33
